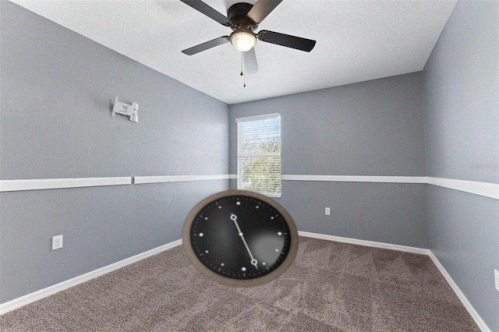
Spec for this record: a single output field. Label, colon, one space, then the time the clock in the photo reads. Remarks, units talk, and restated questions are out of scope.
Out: 11:27
